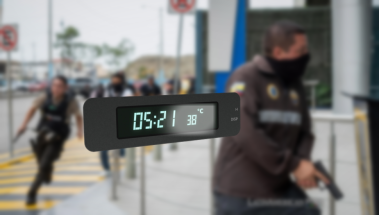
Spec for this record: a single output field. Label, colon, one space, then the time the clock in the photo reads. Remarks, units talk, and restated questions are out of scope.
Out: 5:21
